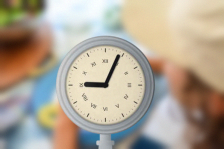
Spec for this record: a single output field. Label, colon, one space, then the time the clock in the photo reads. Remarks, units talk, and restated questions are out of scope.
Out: 9:04
